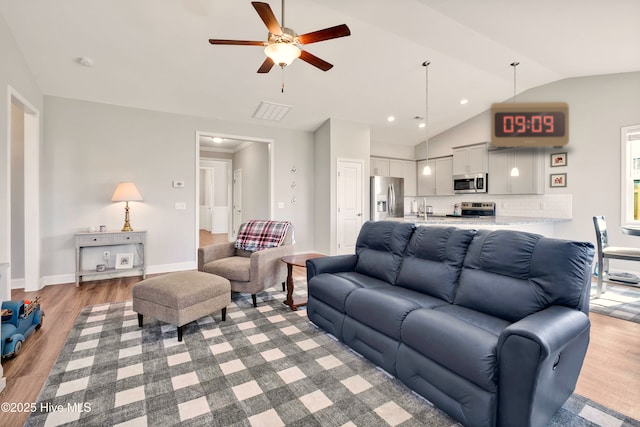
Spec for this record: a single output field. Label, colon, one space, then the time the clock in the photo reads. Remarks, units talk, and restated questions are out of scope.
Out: 9:09
